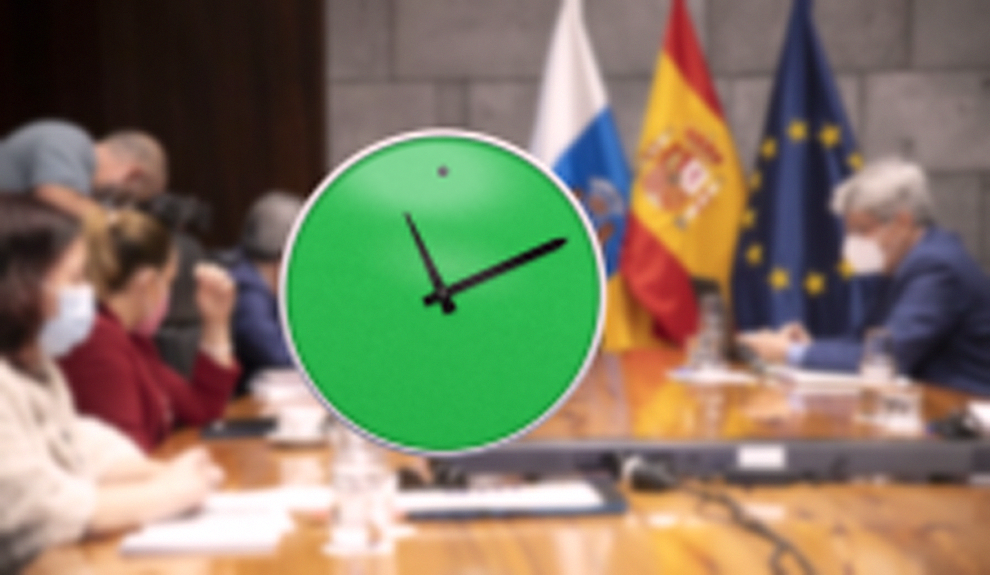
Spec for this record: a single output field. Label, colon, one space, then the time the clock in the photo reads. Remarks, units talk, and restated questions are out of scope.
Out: 11:11
